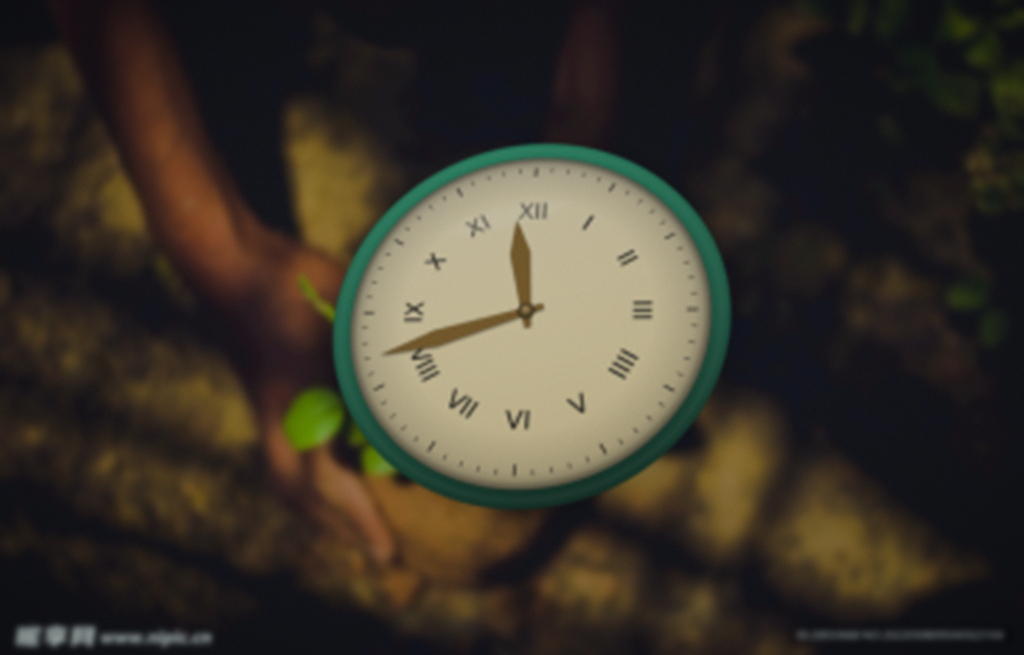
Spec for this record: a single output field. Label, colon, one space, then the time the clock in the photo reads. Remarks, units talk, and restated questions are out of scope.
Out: 11:42
